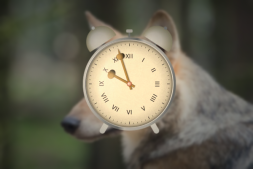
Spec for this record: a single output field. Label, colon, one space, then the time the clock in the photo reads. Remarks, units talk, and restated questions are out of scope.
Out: 9:57
